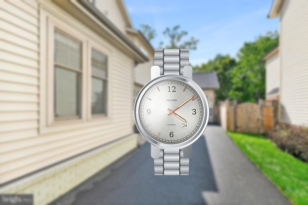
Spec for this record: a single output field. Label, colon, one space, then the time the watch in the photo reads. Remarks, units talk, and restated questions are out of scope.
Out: 4:09
